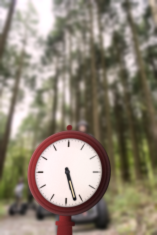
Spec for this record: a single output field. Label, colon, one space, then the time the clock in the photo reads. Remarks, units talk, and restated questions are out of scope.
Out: 5:27
